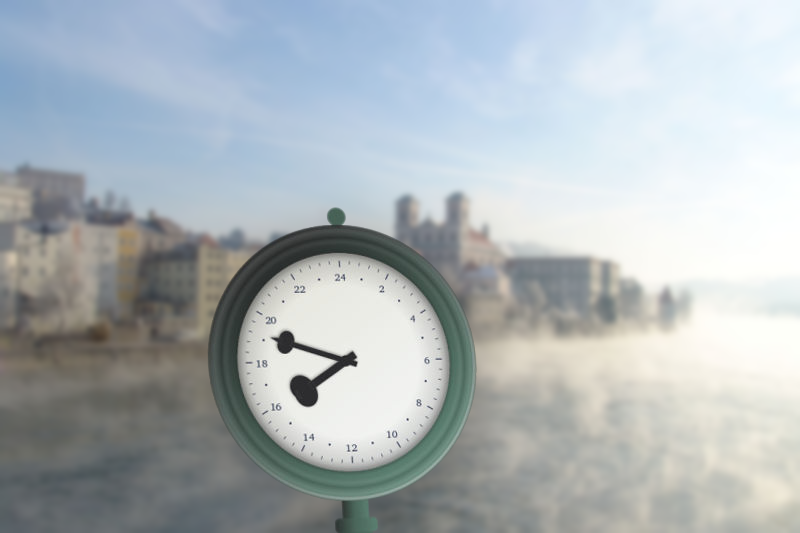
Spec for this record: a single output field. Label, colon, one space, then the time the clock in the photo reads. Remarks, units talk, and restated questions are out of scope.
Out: 15:48
